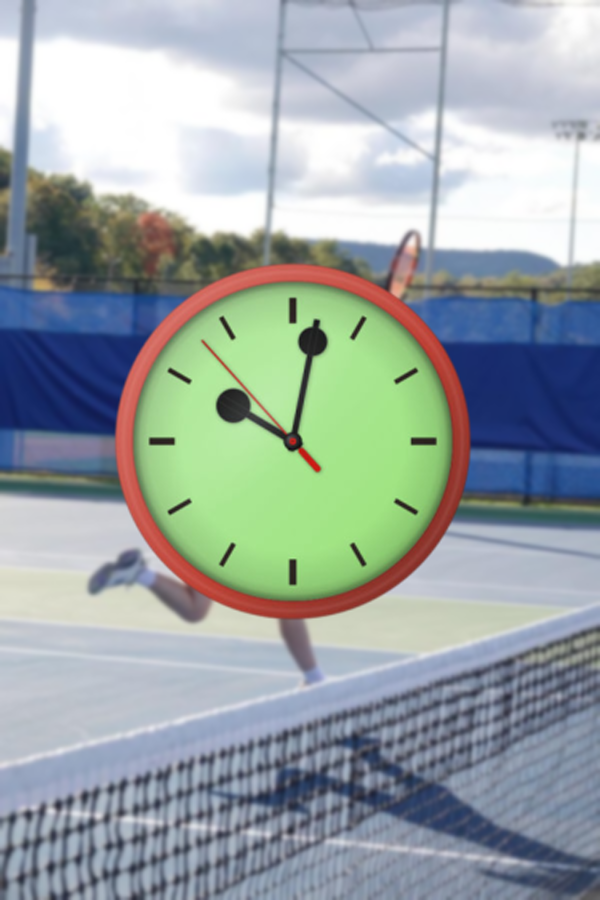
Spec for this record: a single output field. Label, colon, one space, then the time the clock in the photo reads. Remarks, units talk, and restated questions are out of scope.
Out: 10:01:53
